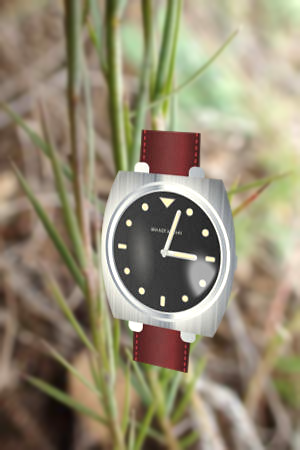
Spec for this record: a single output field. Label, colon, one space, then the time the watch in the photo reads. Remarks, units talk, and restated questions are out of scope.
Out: 3:03
